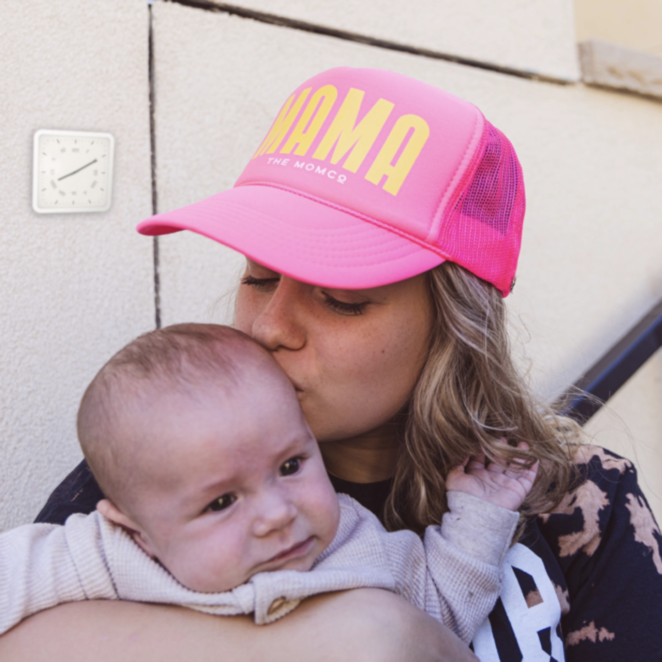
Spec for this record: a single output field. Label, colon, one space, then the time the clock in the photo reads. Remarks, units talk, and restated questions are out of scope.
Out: 8:10
